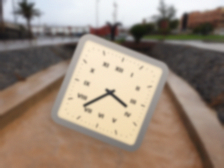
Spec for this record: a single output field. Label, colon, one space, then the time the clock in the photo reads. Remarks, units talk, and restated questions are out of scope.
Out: 3:37
